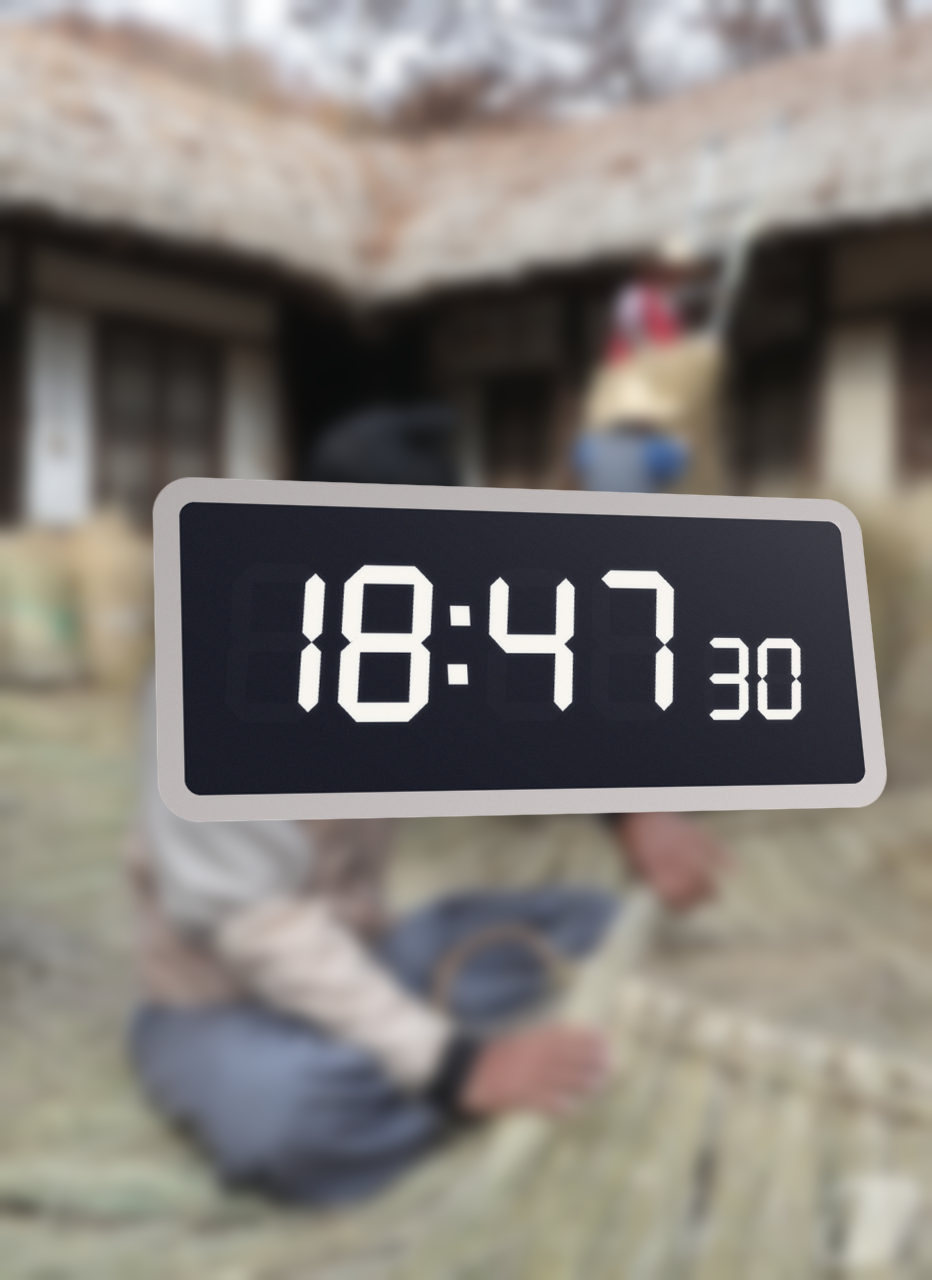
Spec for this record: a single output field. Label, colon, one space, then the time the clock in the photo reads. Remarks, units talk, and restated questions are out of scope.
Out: 18:47:30
